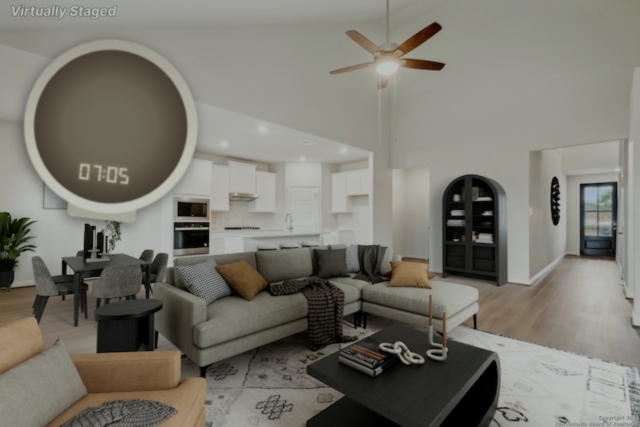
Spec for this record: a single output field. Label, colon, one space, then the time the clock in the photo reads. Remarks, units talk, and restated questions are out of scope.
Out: 7:05
